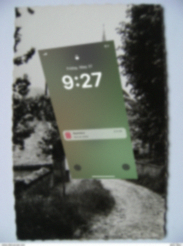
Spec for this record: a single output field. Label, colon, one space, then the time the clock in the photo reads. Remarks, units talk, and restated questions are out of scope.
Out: 9:27
